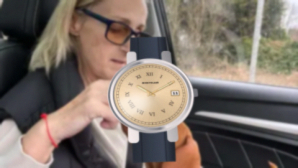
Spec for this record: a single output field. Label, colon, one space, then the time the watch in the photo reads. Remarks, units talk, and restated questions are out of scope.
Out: 10:10
